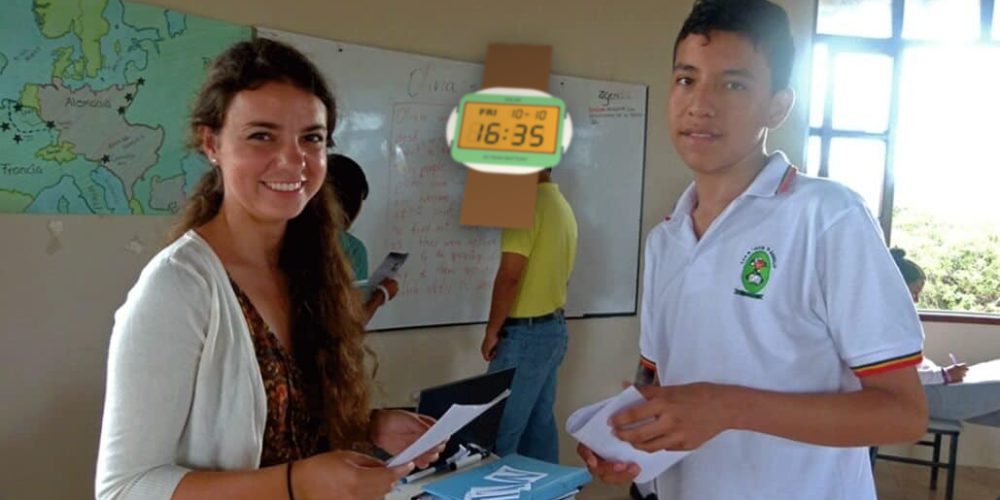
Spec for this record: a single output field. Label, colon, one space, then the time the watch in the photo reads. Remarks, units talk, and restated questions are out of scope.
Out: 16:35
